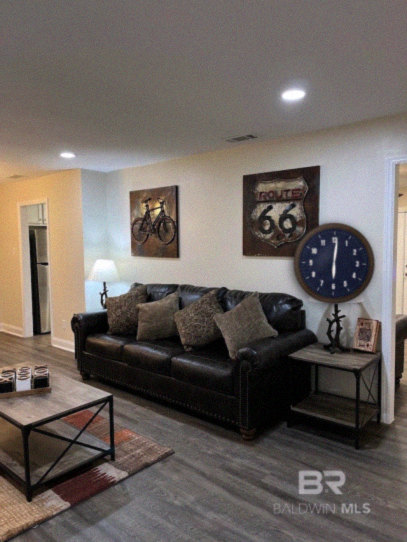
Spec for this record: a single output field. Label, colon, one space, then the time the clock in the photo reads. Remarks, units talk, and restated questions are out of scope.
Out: 6:01
